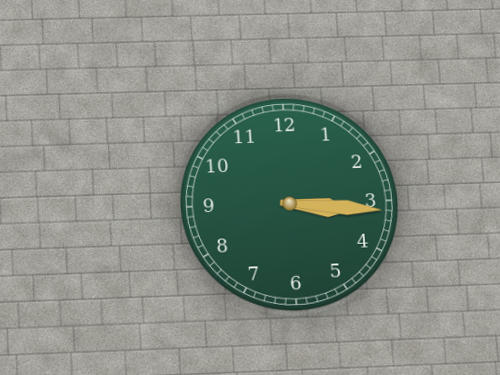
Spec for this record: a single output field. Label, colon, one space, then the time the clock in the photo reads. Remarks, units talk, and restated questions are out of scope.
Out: 3:16
